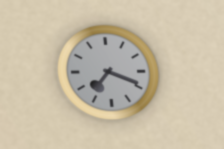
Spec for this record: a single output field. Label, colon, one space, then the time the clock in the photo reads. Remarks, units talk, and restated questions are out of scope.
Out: 7:19
